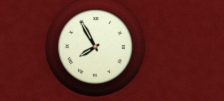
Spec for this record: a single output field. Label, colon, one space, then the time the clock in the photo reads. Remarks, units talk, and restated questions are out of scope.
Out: 7:55
